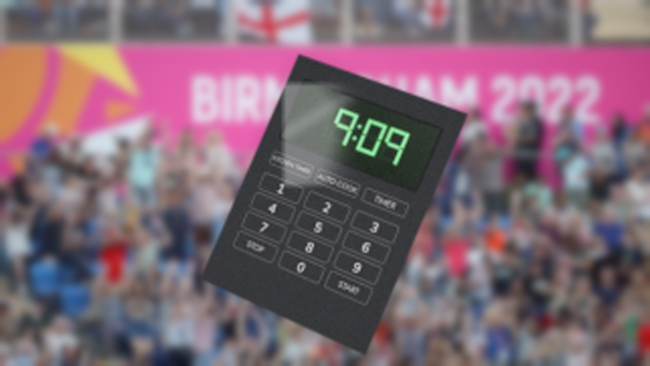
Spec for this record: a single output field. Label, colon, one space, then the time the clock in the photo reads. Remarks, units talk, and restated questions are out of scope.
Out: 9:09
